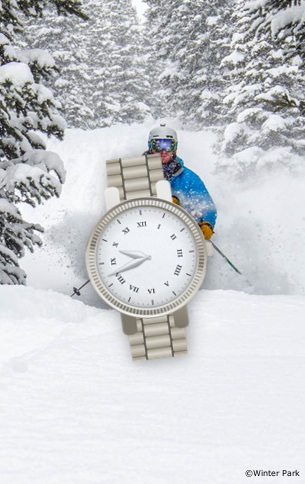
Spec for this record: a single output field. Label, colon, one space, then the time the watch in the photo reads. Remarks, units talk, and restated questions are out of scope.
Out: 9:42
